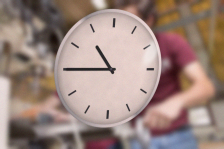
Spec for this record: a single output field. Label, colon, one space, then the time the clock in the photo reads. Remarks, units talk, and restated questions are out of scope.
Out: 10:45
